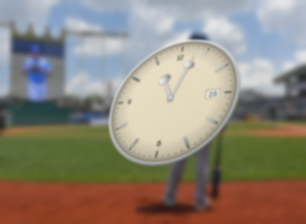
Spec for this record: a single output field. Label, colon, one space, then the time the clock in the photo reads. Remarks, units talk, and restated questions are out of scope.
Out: 11:03
